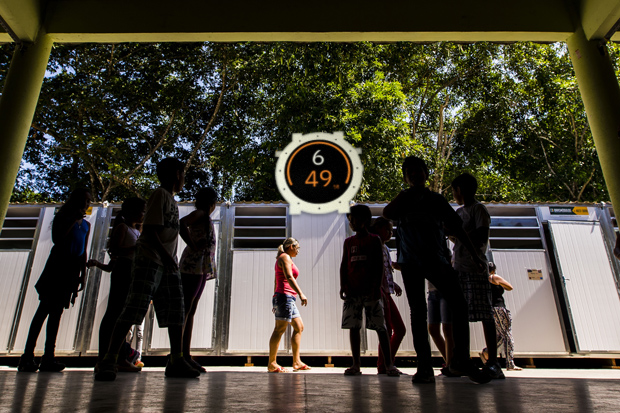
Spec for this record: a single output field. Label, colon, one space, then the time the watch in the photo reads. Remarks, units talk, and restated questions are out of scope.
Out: 6:49
